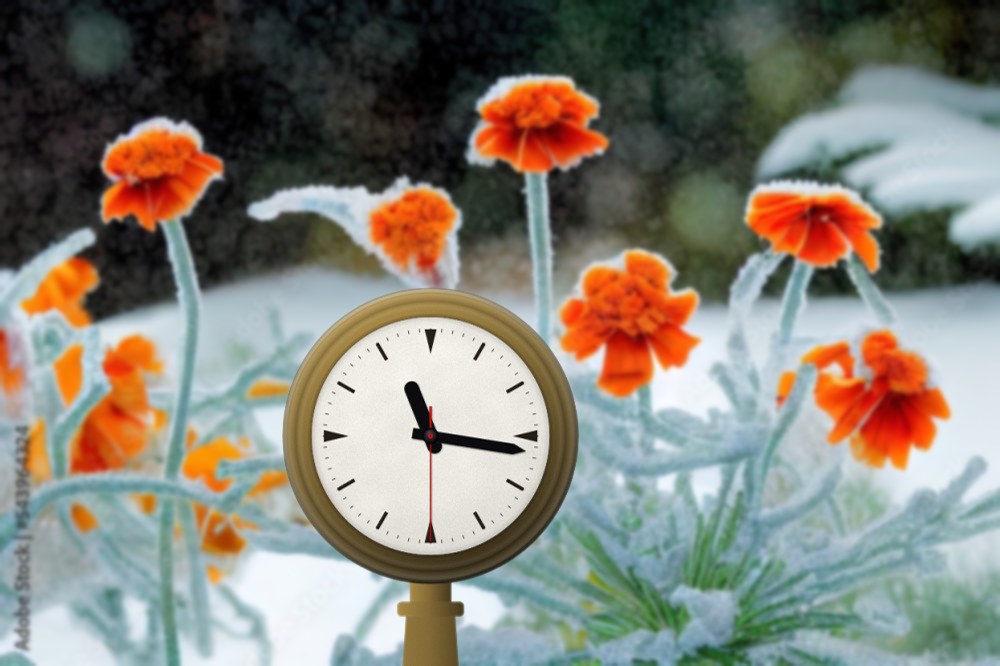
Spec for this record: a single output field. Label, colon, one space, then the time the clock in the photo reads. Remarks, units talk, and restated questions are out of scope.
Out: 11:16:30
